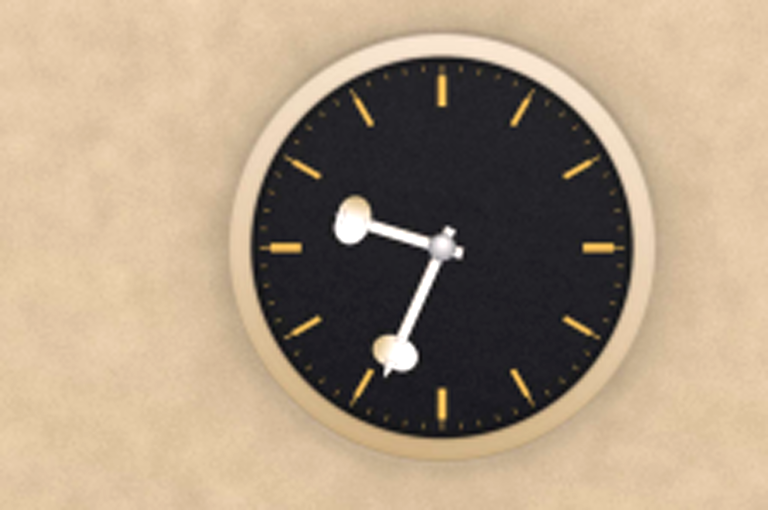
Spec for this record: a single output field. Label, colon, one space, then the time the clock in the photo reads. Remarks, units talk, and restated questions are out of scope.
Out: 9:34
